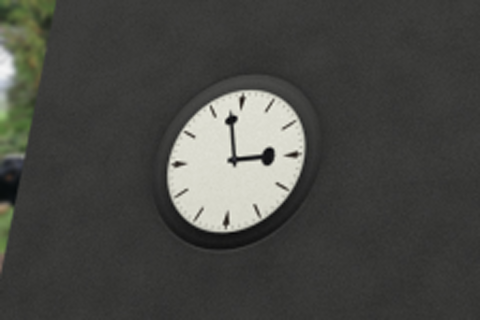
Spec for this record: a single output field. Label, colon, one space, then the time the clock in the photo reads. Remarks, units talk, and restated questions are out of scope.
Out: 2:58
